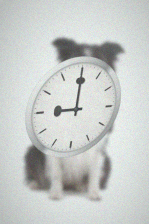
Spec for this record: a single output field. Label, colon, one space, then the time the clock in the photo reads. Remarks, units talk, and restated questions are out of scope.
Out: 9:00
